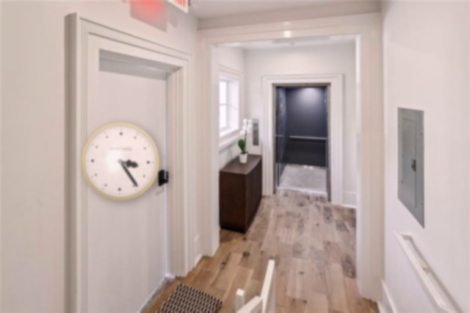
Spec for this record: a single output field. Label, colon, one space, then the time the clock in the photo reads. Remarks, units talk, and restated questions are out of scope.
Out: 3:24
